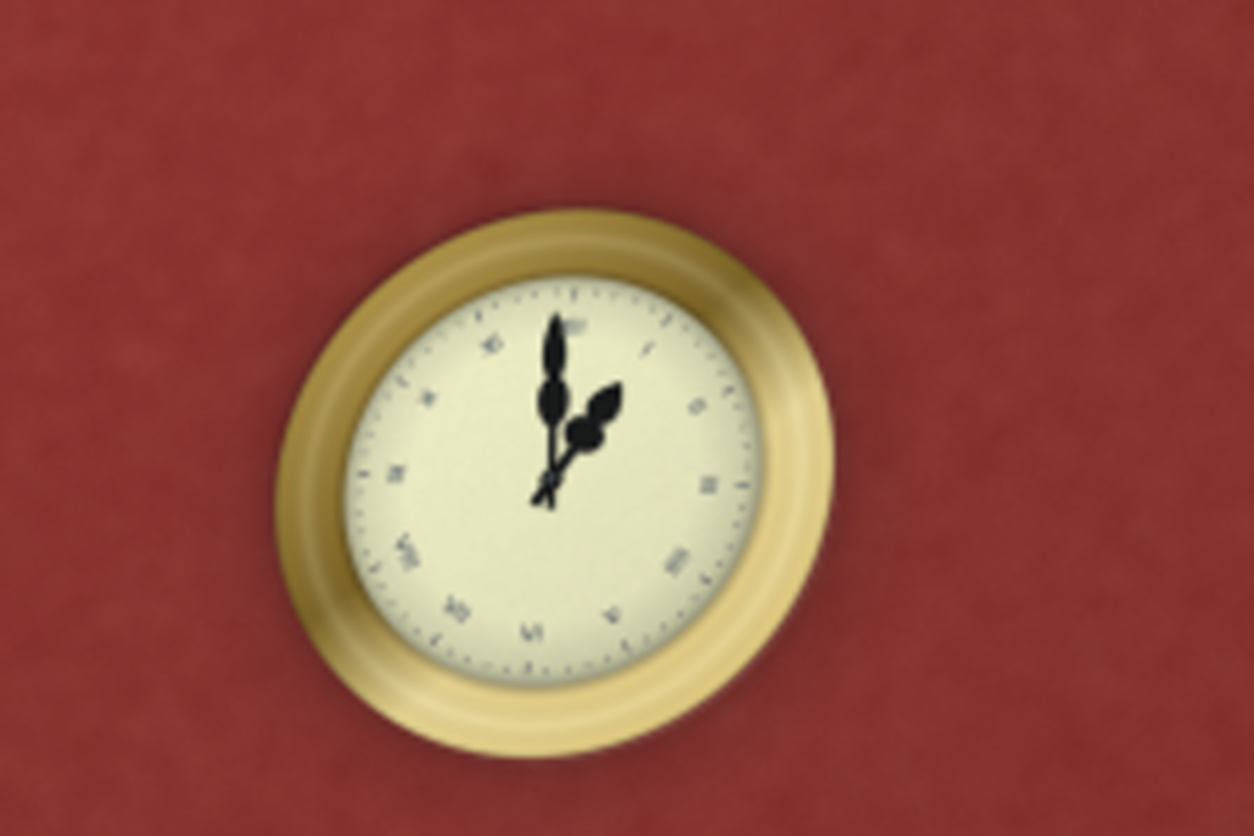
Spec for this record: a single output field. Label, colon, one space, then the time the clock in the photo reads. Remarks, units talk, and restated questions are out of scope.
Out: 12:59
